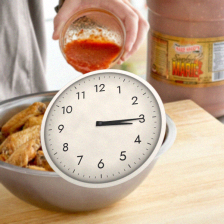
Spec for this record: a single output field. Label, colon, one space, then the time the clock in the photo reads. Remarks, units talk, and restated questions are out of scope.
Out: 3:15
